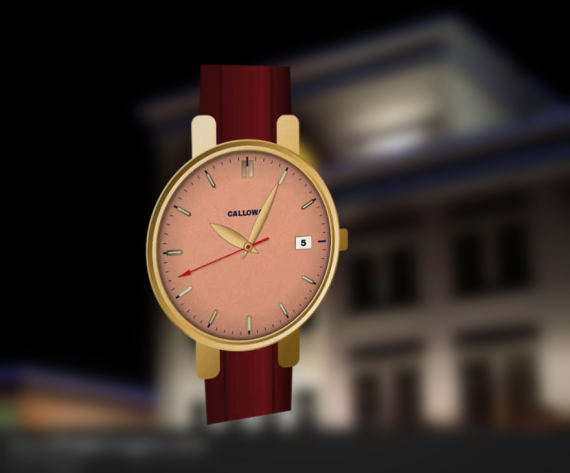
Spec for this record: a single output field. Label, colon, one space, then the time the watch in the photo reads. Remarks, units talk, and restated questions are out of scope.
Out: 10:04:42
